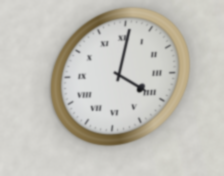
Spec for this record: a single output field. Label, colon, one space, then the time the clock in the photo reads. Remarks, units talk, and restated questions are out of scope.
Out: 4:01
